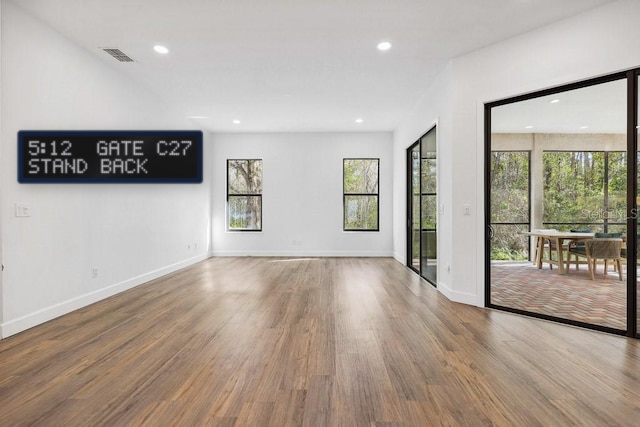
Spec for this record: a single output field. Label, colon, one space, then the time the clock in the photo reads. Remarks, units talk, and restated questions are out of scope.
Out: 5:12
